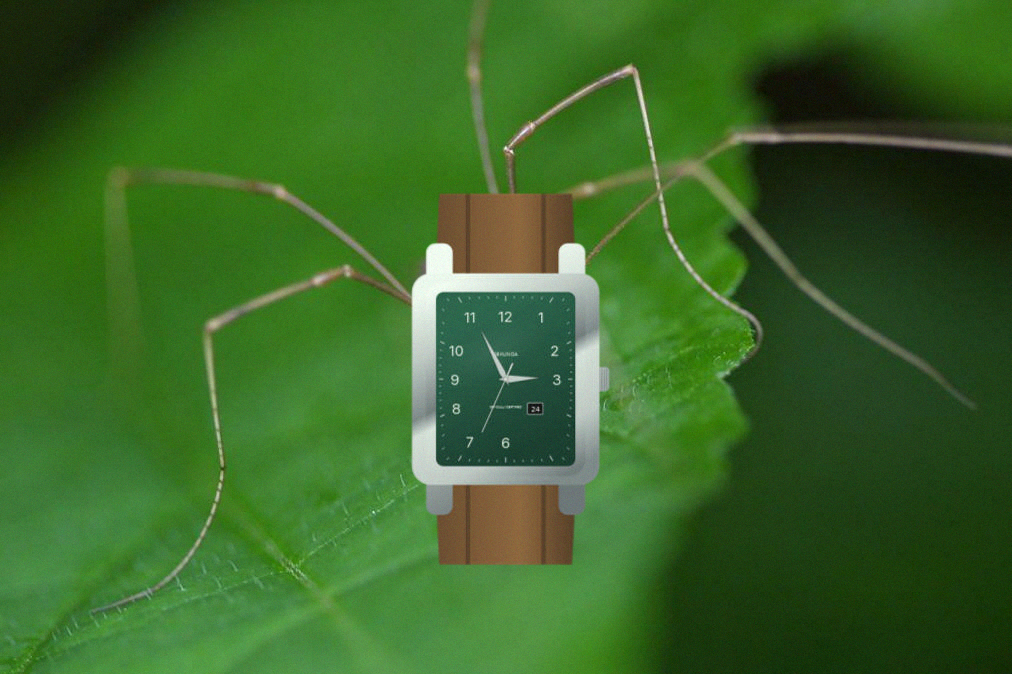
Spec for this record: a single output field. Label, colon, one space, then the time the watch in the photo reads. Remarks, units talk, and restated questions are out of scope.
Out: 2:55:34
